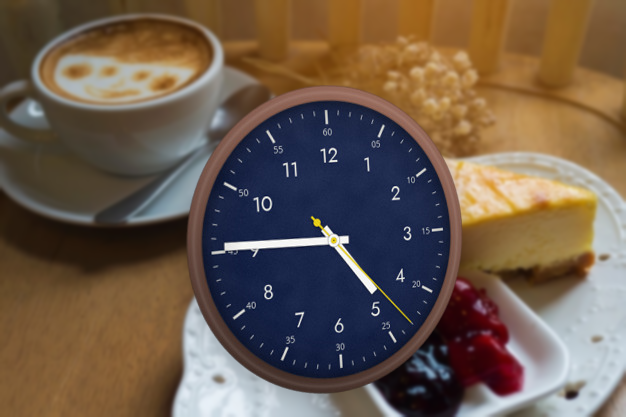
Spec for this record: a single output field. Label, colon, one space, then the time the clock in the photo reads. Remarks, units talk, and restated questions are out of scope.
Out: 4:45:23
